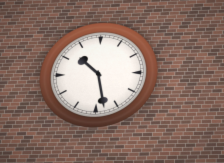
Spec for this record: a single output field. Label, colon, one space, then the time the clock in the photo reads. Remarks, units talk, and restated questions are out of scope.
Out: 10:28
